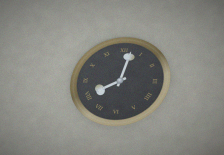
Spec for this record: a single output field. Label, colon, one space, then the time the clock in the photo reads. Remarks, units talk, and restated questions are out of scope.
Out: 8:02
